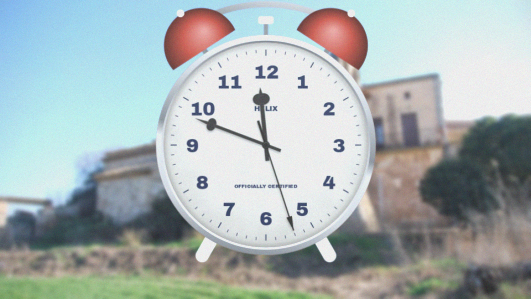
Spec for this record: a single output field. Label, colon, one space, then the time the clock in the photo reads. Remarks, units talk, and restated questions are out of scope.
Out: 11:48:27
